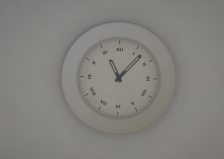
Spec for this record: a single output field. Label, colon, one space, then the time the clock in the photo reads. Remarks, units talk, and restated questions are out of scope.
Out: 11:07
